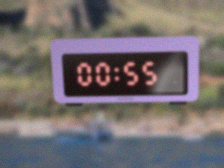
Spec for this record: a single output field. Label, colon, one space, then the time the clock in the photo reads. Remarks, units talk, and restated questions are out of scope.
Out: 0:55
